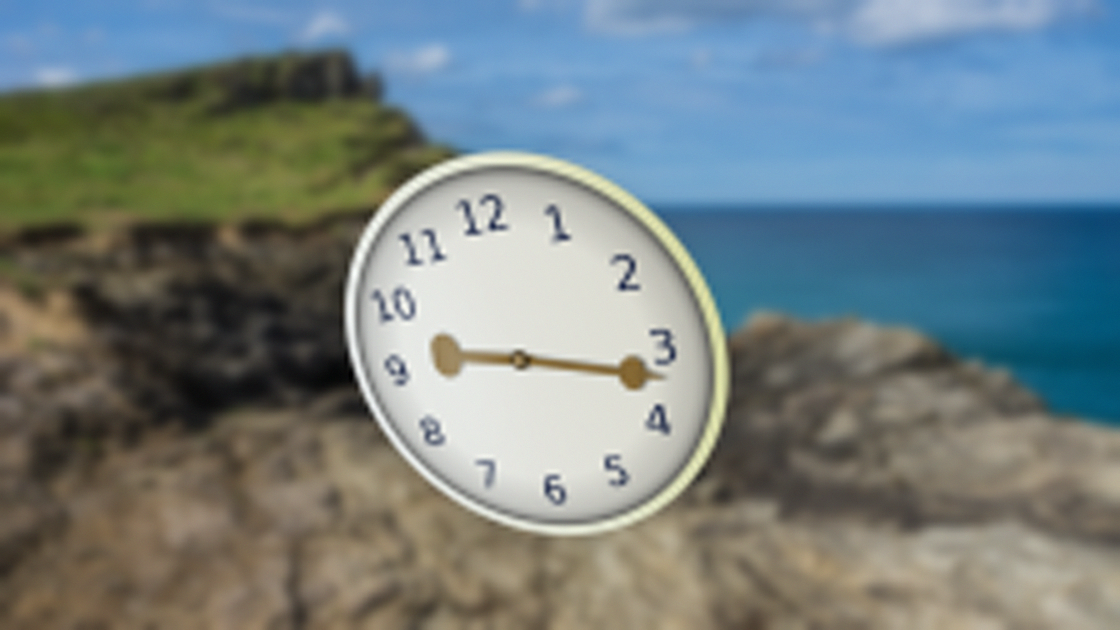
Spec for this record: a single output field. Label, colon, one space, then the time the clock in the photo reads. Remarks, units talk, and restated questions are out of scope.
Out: 9:17
